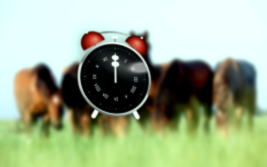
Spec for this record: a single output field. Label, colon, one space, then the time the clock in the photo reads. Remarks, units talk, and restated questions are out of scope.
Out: 12:00
